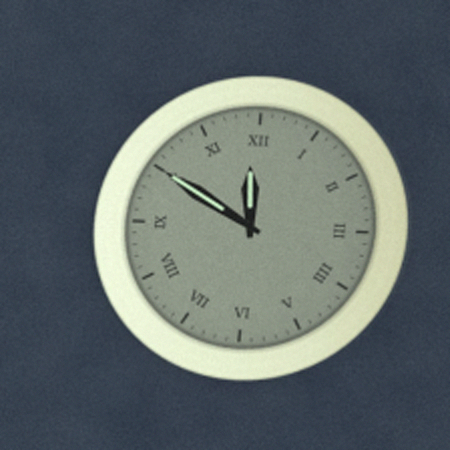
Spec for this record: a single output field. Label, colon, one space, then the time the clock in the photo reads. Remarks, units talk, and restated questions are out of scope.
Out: 11:50
